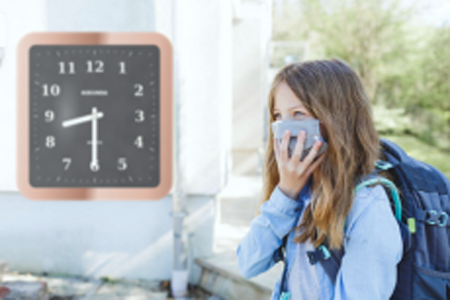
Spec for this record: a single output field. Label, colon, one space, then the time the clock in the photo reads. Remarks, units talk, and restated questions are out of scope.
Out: 8:30
